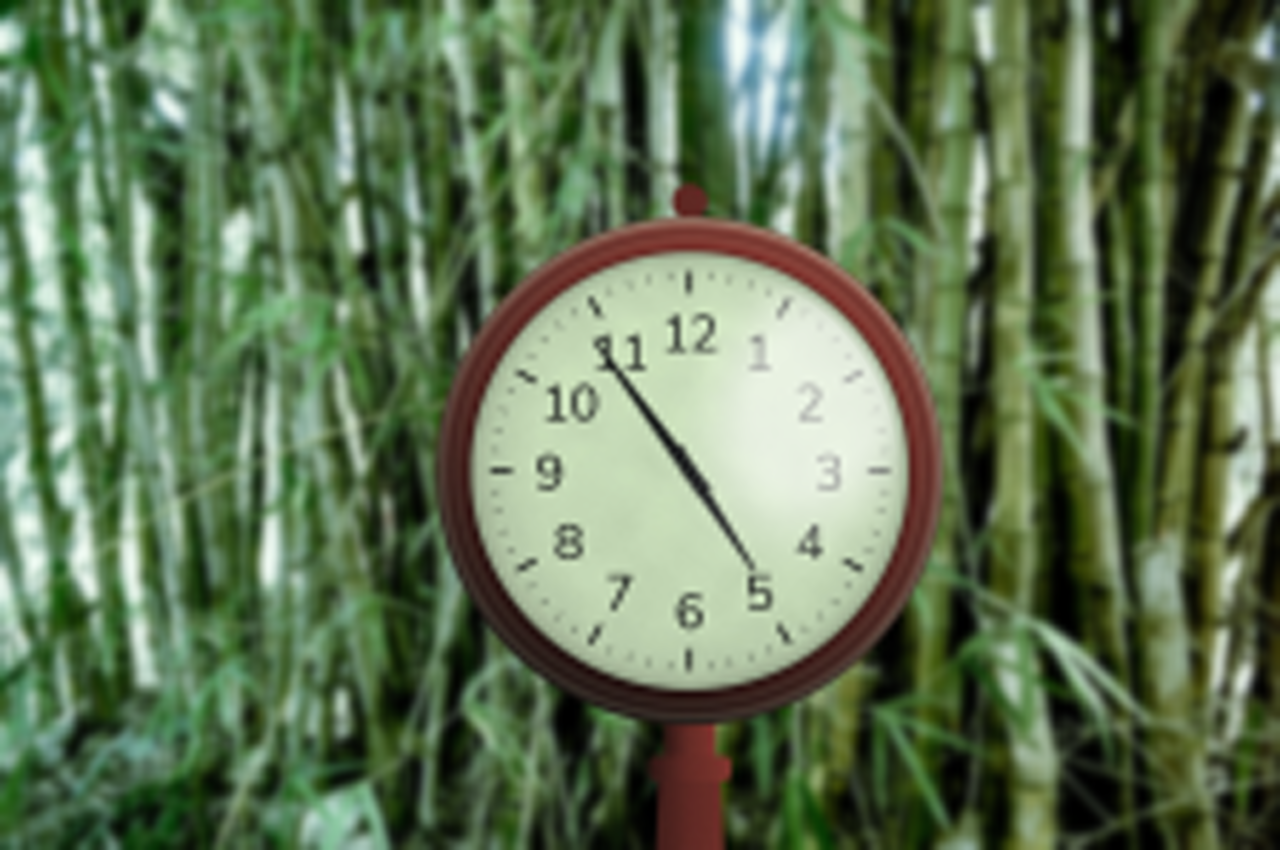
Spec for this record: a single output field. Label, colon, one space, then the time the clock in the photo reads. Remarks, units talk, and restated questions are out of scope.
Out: 4:54
